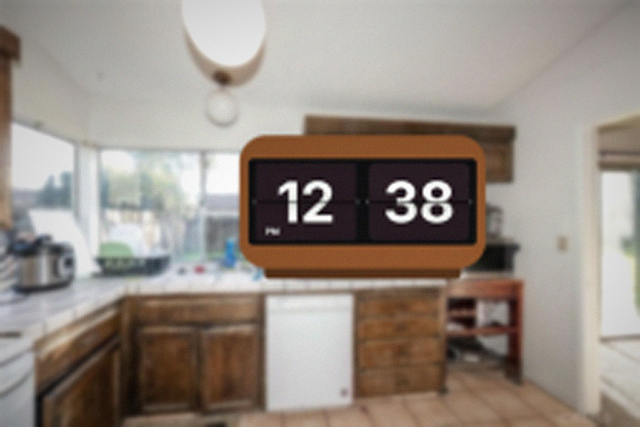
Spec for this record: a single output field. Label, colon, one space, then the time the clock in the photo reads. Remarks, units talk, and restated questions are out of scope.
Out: 12:38
